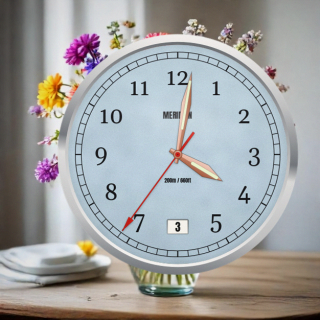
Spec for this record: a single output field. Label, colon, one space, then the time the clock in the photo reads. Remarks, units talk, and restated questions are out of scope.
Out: 4:01:36
